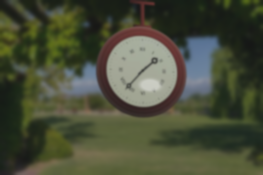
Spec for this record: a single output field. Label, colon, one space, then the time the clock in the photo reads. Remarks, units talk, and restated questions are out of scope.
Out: 1:37
